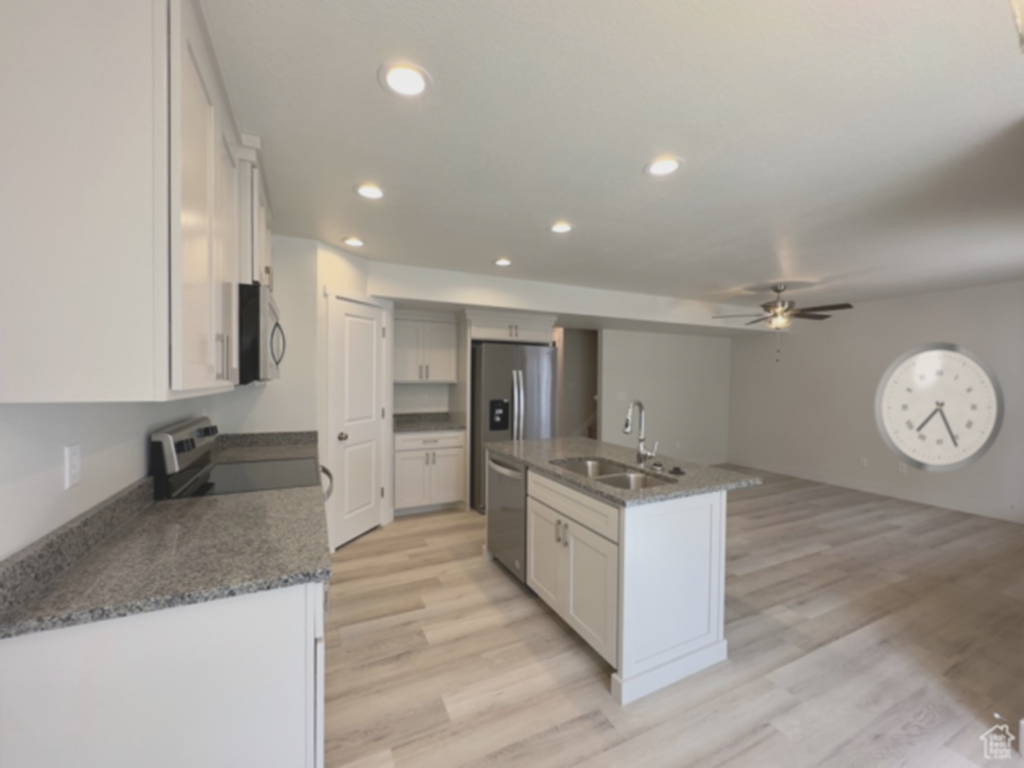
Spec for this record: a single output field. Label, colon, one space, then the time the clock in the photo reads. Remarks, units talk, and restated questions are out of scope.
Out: 7:26
